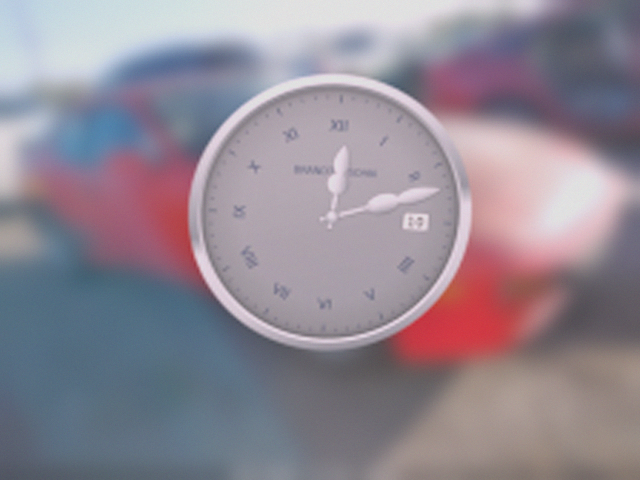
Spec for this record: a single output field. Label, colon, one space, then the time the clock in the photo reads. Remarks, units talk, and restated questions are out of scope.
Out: 12:12
